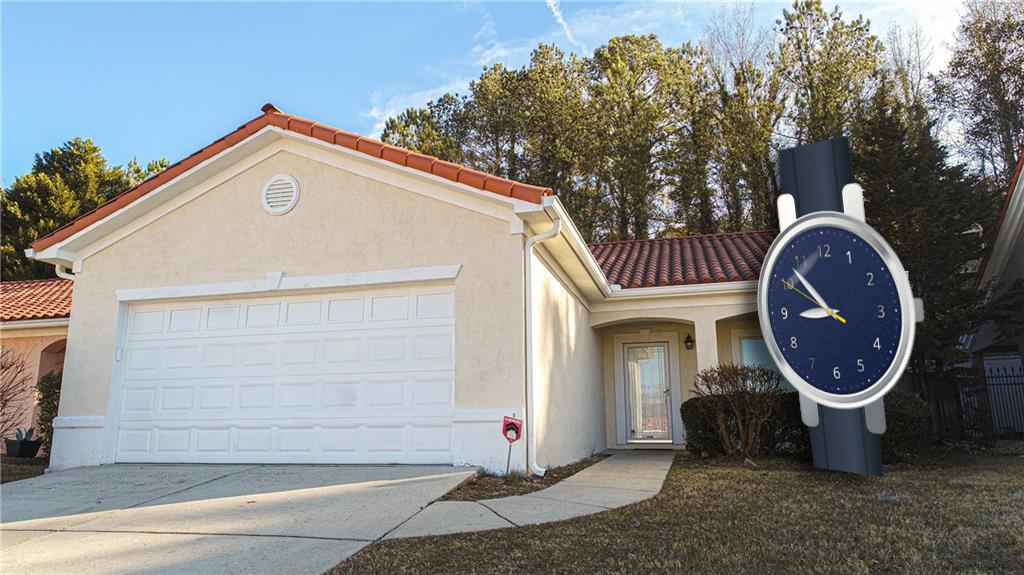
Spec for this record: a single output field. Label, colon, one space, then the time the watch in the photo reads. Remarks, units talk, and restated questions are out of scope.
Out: 8:52:50
